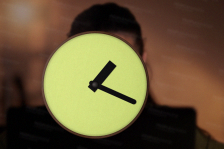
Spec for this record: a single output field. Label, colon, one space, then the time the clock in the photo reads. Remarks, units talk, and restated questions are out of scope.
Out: 1:19
